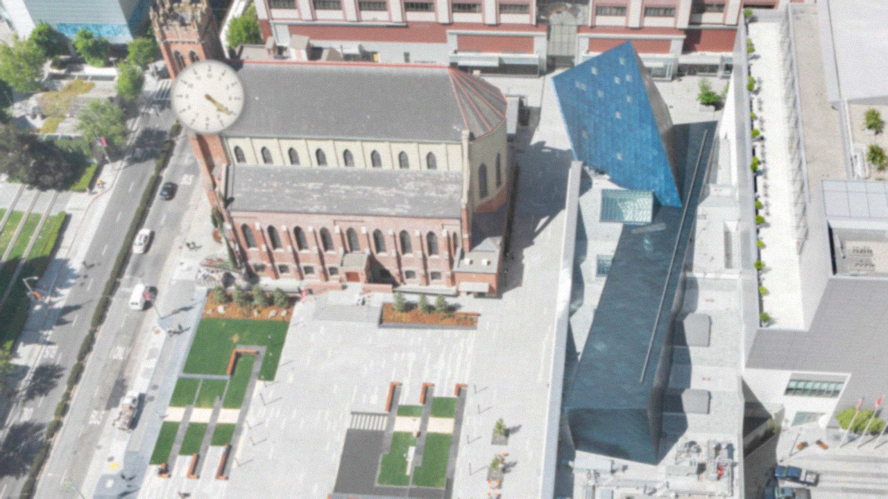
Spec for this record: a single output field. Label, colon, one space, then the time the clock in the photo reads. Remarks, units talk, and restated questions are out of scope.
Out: 4:21
